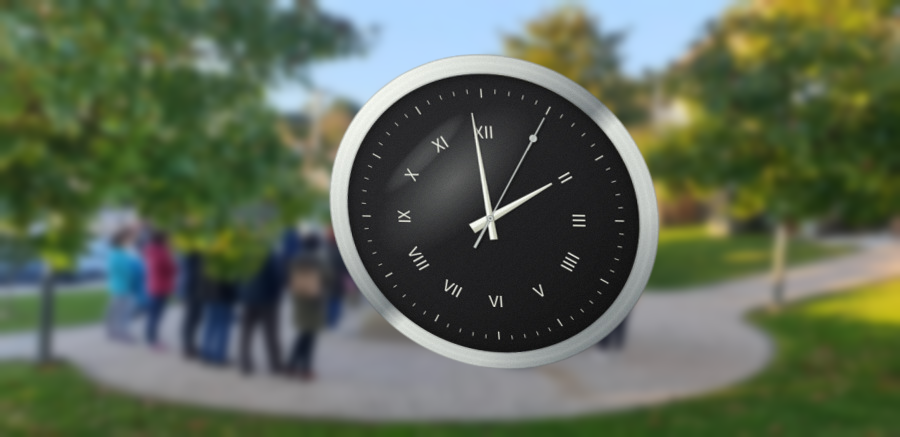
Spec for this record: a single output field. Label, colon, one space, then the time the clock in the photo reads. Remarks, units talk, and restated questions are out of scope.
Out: 1:59:05
